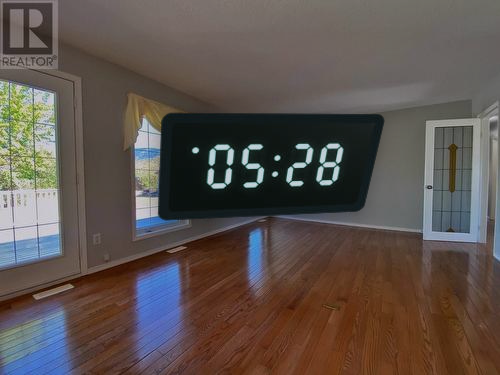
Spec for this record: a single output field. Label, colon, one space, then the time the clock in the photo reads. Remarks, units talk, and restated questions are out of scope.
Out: 5:28
